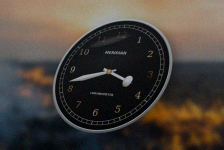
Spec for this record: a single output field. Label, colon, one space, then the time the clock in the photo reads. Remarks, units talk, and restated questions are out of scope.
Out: 3:42
